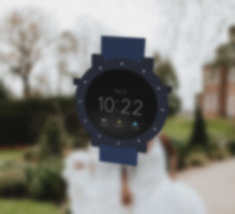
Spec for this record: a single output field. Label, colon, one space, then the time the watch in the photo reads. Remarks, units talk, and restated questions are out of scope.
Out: 10:22
